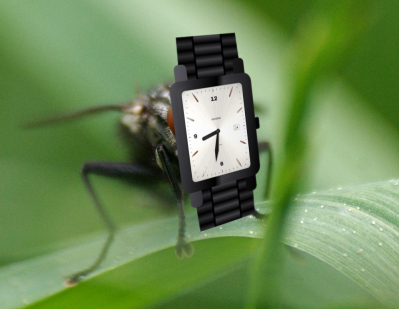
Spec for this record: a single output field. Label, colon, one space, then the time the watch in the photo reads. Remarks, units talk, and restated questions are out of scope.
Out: 8:32
